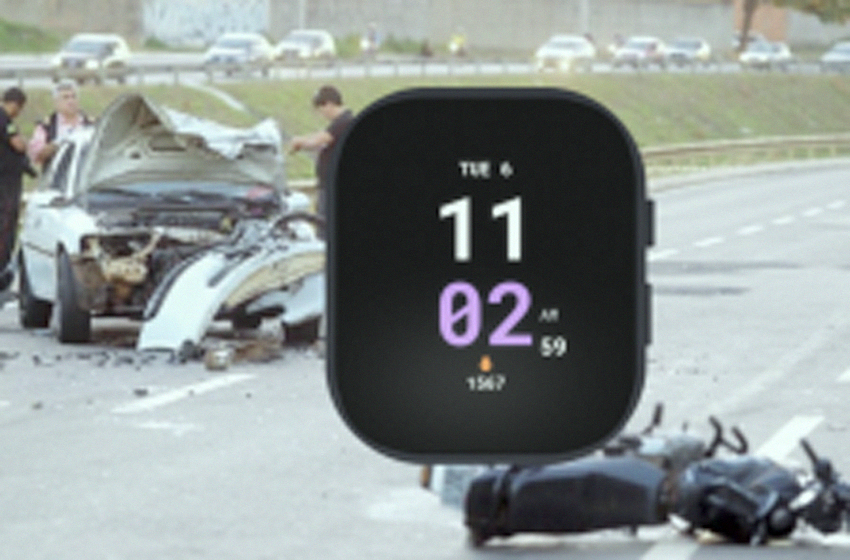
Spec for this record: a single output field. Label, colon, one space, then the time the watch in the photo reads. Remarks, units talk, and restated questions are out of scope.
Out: 11:02
